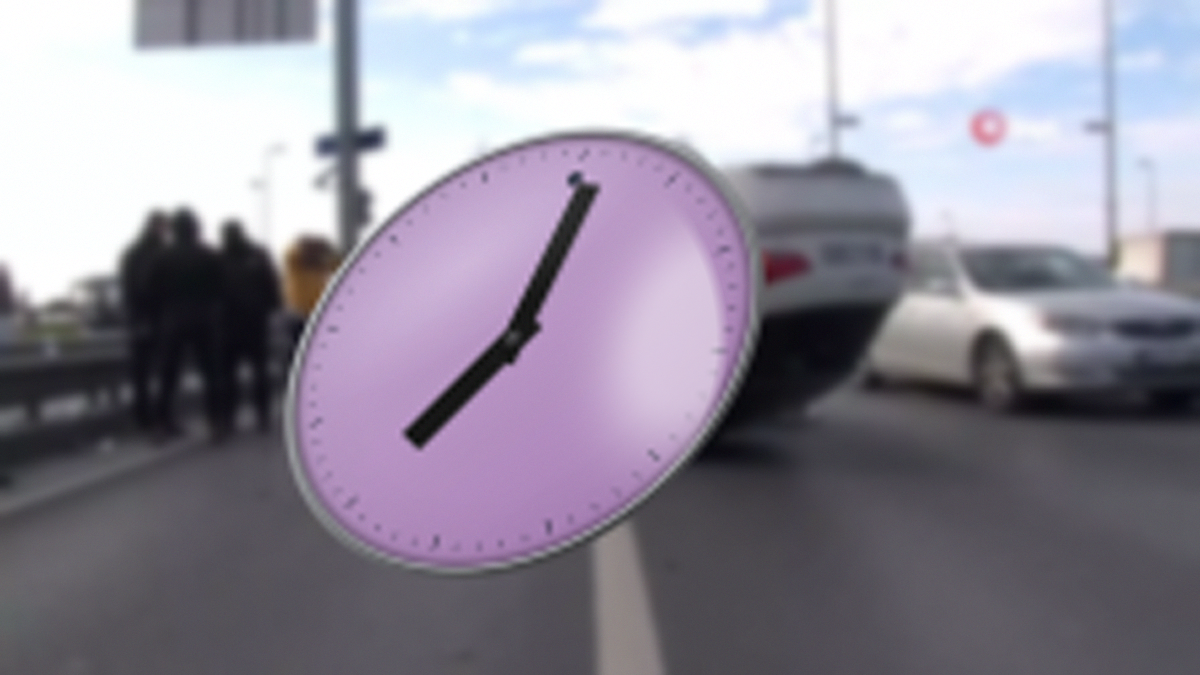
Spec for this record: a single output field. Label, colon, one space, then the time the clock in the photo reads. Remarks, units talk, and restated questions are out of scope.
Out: 7:01
